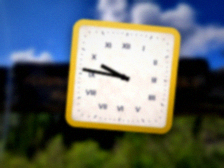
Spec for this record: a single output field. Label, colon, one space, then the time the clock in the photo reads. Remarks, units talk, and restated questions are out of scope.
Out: 9:46
